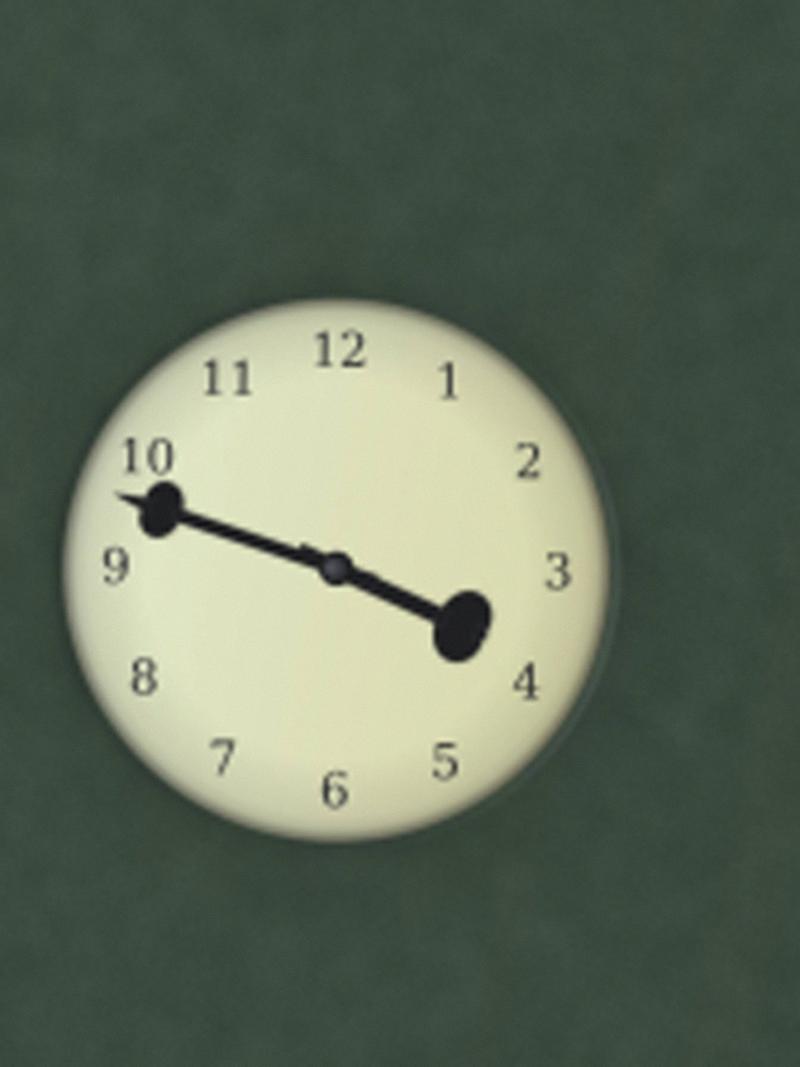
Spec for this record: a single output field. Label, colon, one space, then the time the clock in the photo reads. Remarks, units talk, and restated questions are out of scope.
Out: 3:48
